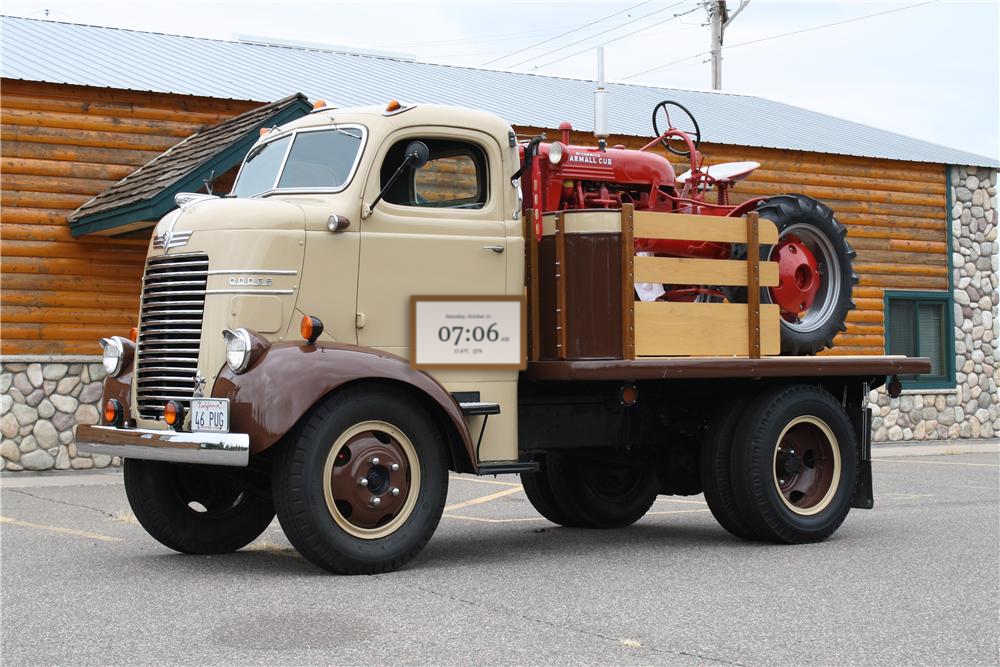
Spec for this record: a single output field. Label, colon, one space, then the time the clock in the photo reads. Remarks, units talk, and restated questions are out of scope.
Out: 7:06
